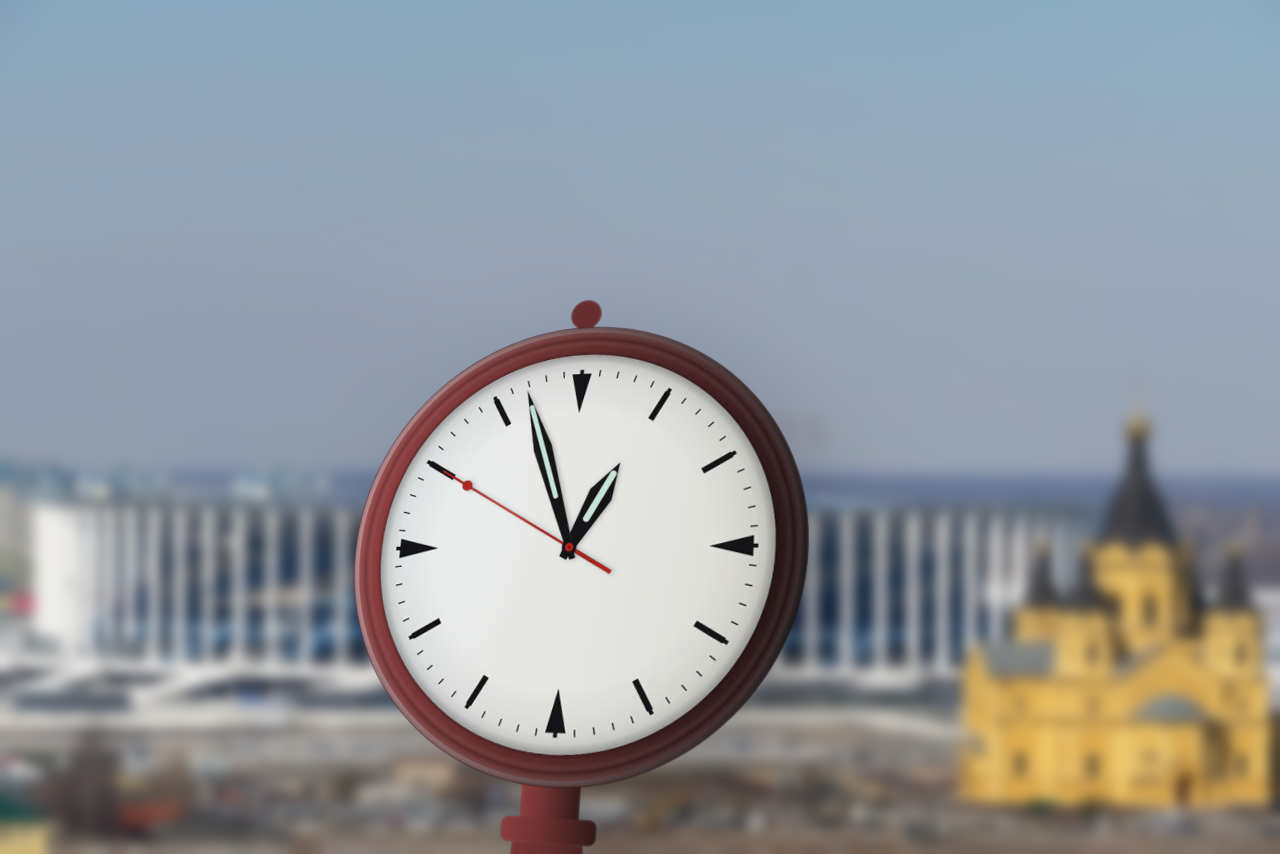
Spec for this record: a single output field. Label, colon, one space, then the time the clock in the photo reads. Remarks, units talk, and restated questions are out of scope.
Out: 12:56:50
